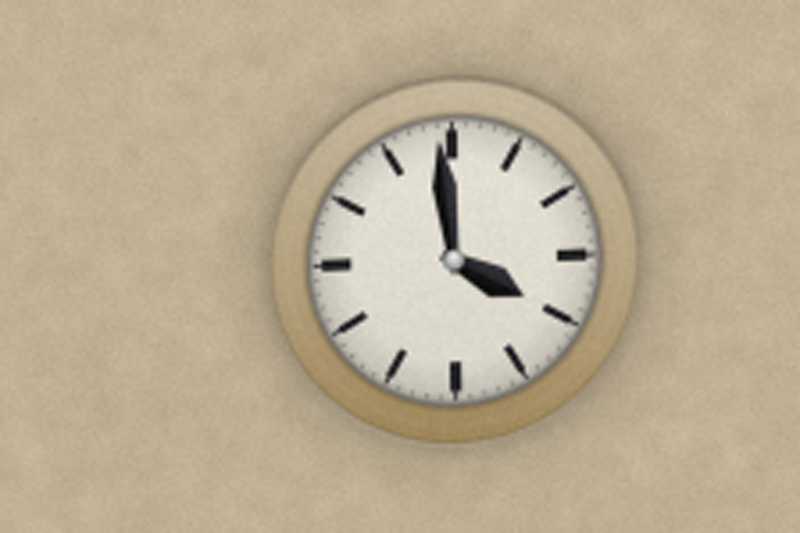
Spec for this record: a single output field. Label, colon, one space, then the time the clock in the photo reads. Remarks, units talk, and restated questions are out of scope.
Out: 3:59
